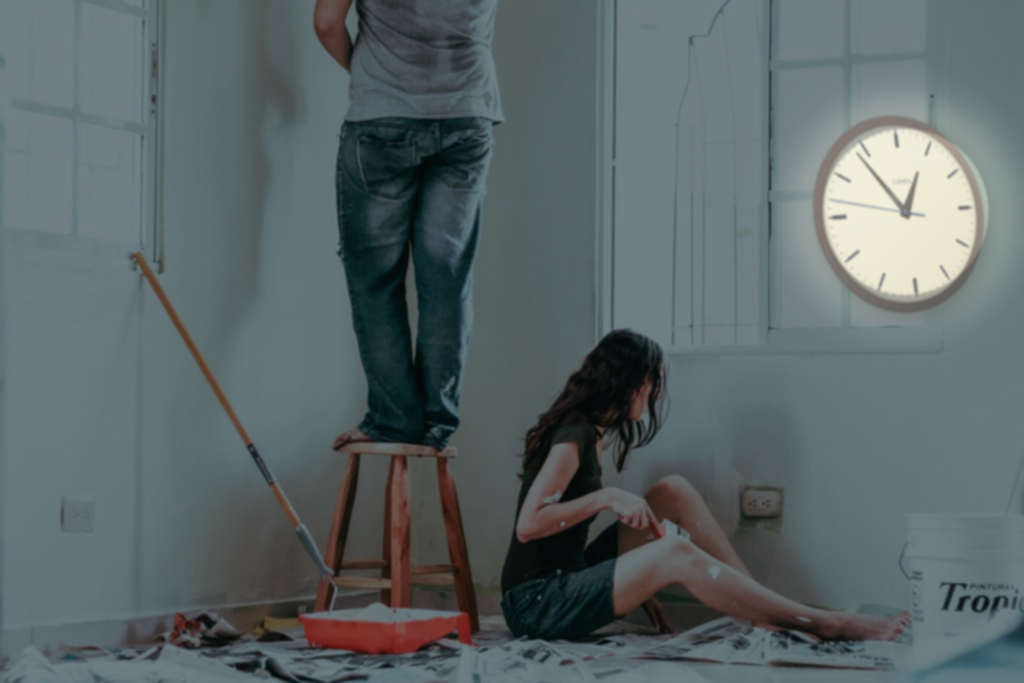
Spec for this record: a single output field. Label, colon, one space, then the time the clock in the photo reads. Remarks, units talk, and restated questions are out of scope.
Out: 12:53:47
